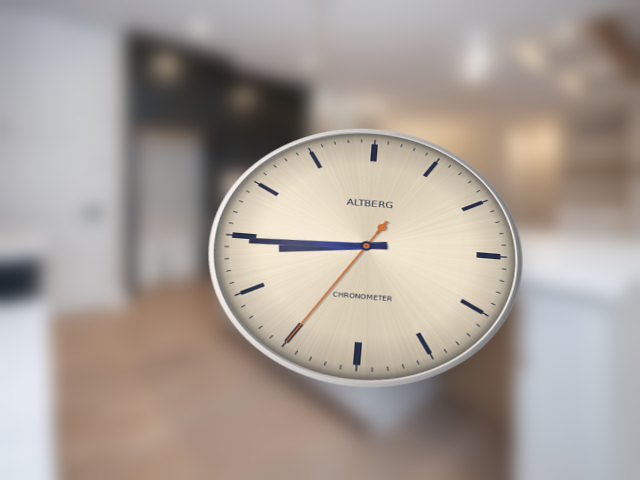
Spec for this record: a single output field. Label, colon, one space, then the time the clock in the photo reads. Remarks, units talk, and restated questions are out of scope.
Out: 8:44:35
